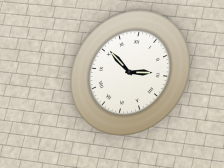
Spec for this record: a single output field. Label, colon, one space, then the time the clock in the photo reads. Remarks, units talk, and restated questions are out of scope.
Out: 2:51
